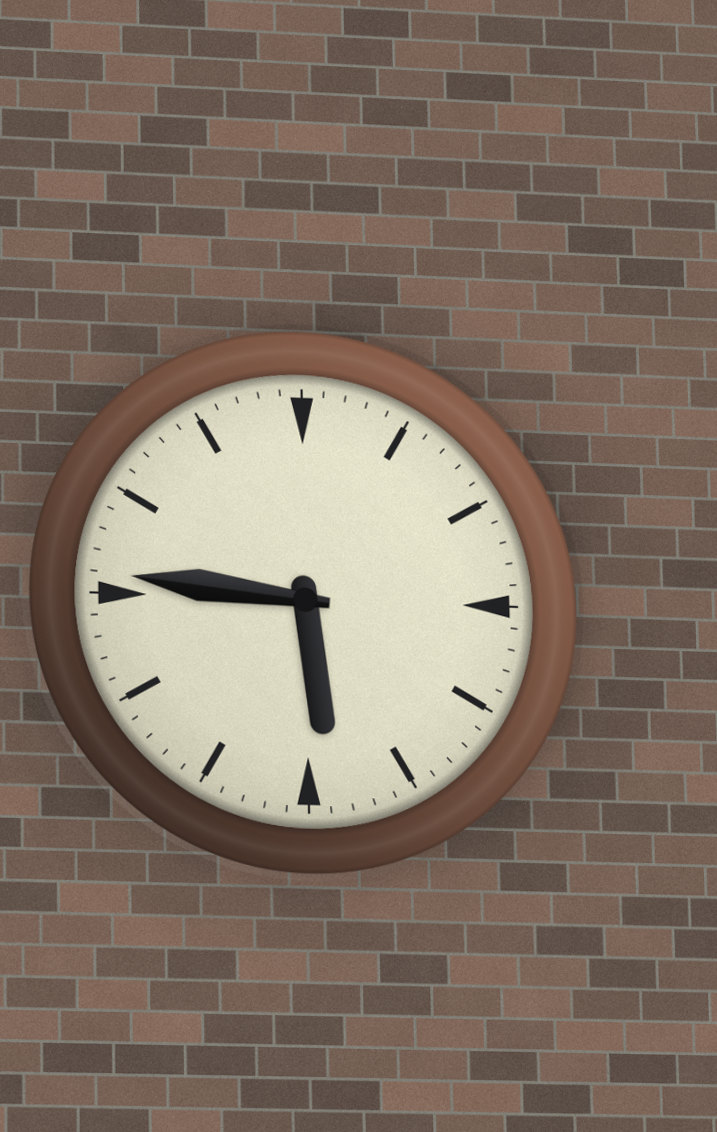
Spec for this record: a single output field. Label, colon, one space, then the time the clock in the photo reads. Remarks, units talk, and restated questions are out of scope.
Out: 5:46
